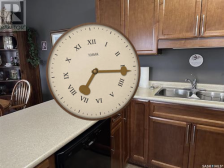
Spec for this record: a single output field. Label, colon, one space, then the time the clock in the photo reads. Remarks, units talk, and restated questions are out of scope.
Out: 7:16
